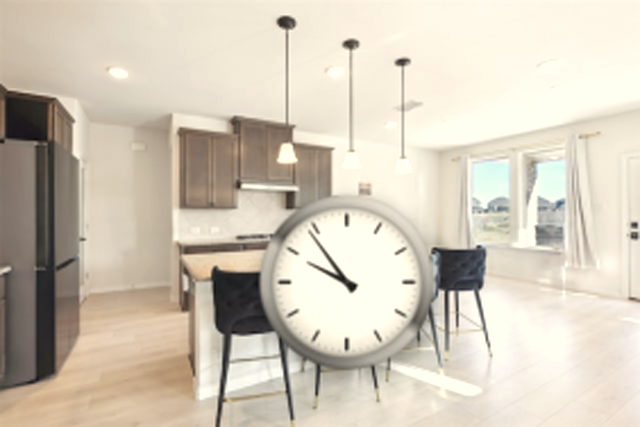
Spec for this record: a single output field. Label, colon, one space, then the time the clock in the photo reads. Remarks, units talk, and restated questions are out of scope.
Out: 9:54
